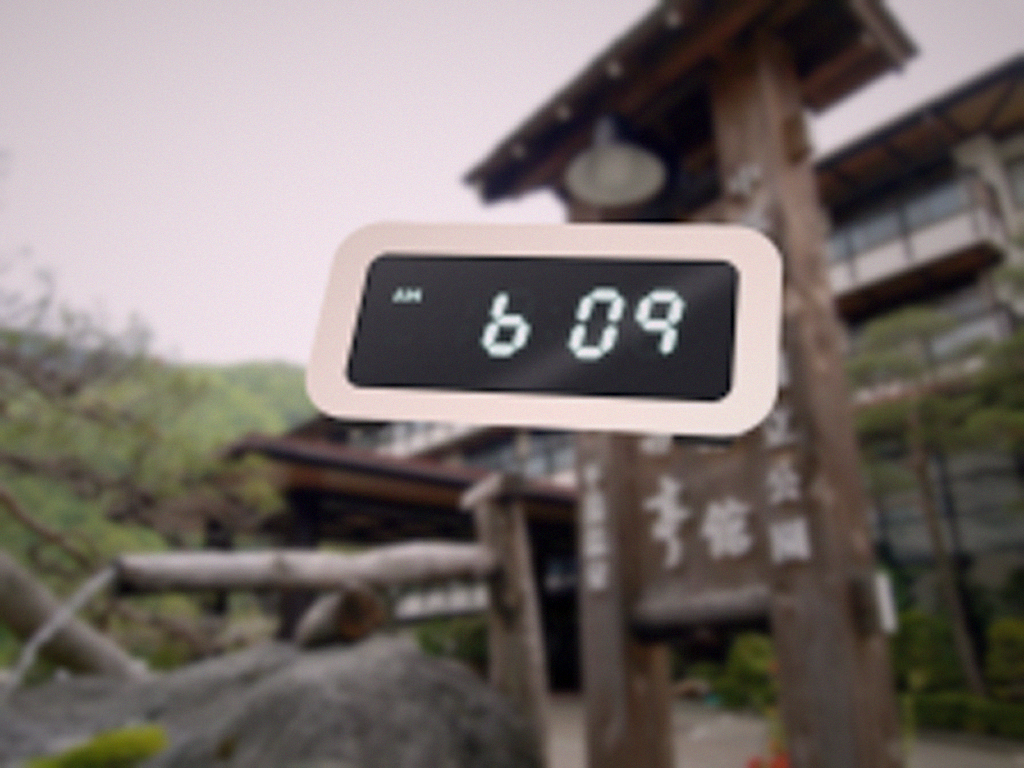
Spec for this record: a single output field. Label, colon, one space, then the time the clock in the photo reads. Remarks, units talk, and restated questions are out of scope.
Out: 6:09
